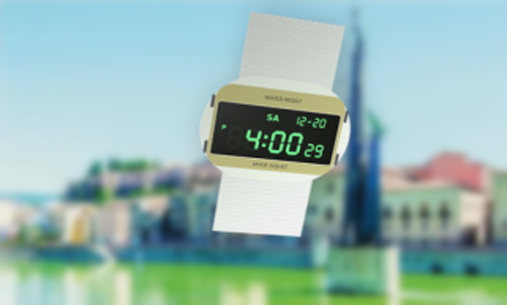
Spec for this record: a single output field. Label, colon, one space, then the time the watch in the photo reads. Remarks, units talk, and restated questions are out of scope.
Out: 4:00:29
